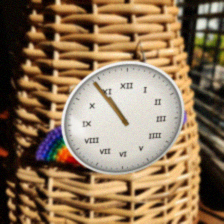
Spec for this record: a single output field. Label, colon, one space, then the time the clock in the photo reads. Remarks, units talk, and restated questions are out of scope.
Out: 10:54
